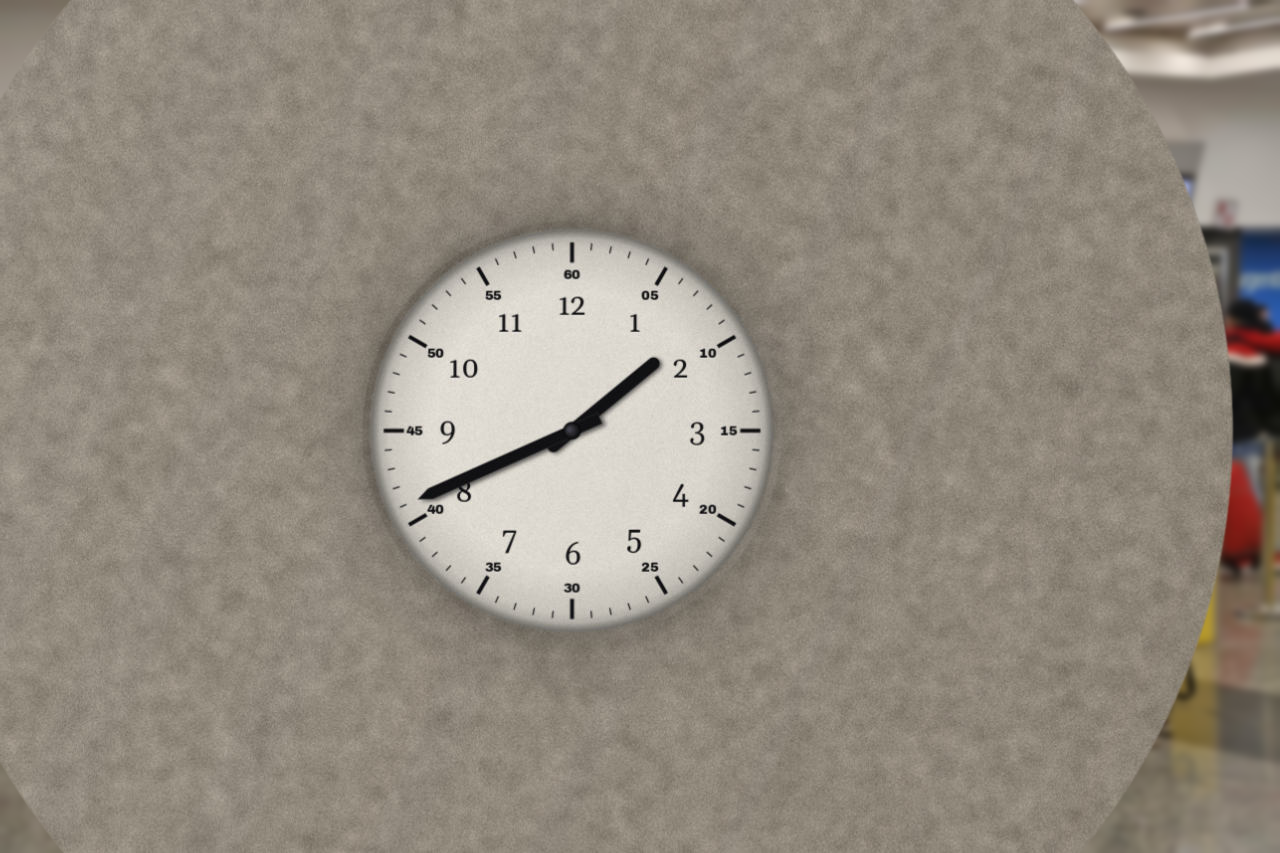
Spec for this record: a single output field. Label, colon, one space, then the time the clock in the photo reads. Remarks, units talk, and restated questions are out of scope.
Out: 1:41
